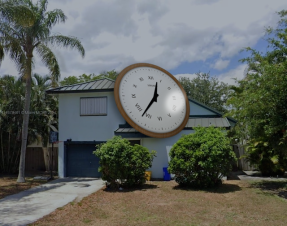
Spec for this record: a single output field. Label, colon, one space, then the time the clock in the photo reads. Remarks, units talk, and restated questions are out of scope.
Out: 12:37
